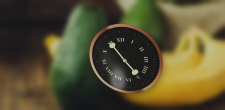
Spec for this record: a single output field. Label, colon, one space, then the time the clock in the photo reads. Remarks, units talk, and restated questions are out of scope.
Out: 4:55
